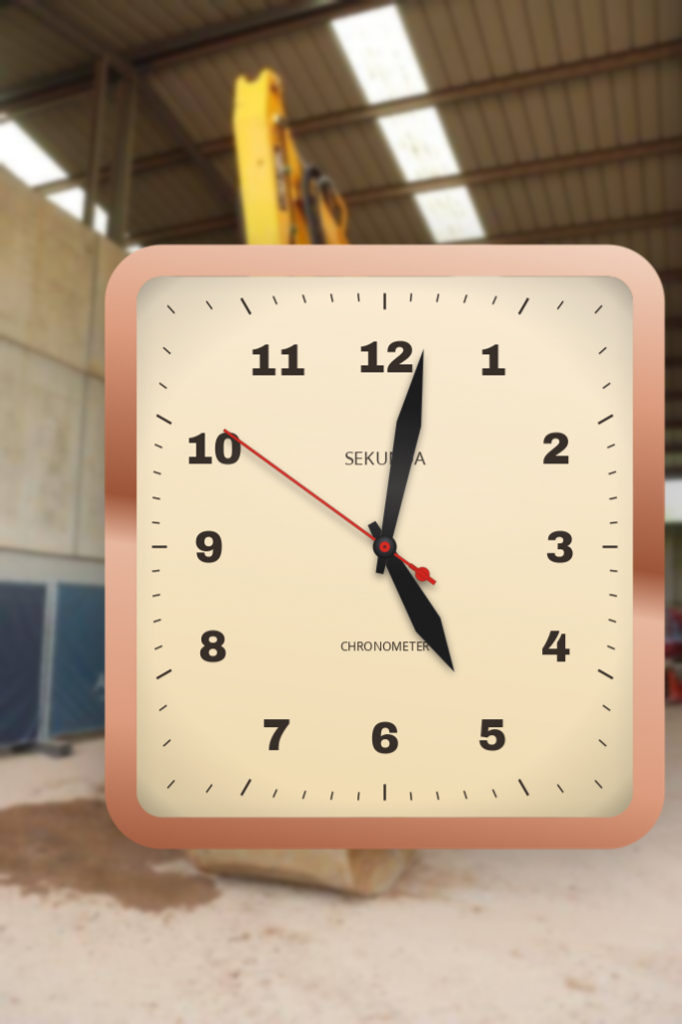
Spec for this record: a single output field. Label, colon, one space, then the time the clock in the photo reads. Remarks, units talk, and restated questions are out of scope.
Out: 5:01:51
